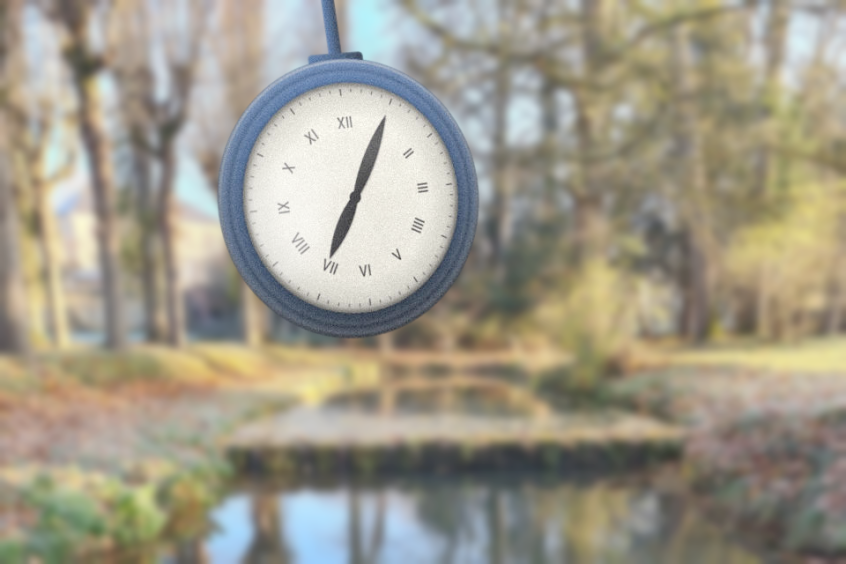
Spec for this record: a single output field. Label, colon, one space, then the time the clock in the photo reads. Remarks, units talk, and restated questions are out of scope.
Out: 7:05
